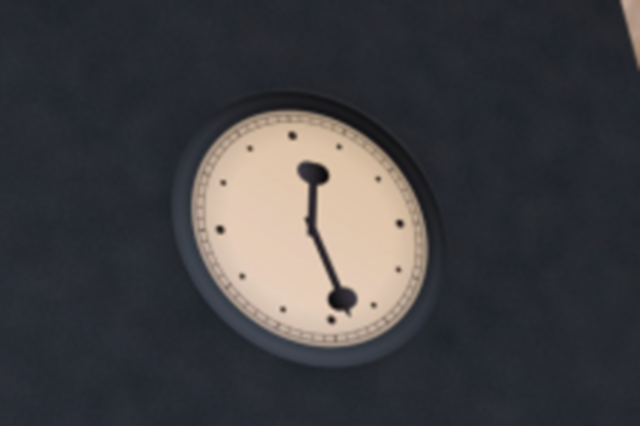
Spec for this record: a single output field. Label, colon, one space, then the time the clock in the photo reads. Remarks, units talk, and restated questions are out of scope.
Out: 12:28
